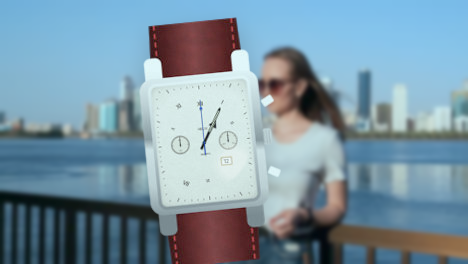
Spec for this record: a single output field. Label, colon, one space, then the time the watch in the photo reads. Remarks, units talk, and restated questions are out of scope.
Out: 1:05
